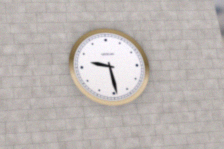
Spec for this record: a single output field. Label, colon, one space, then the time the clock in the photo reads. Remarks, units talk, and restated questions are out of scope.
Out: 9:29
